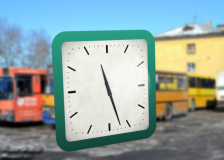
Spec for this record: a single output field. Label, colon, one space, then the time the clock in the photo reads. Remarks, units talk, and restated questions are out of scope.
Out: 11:27
